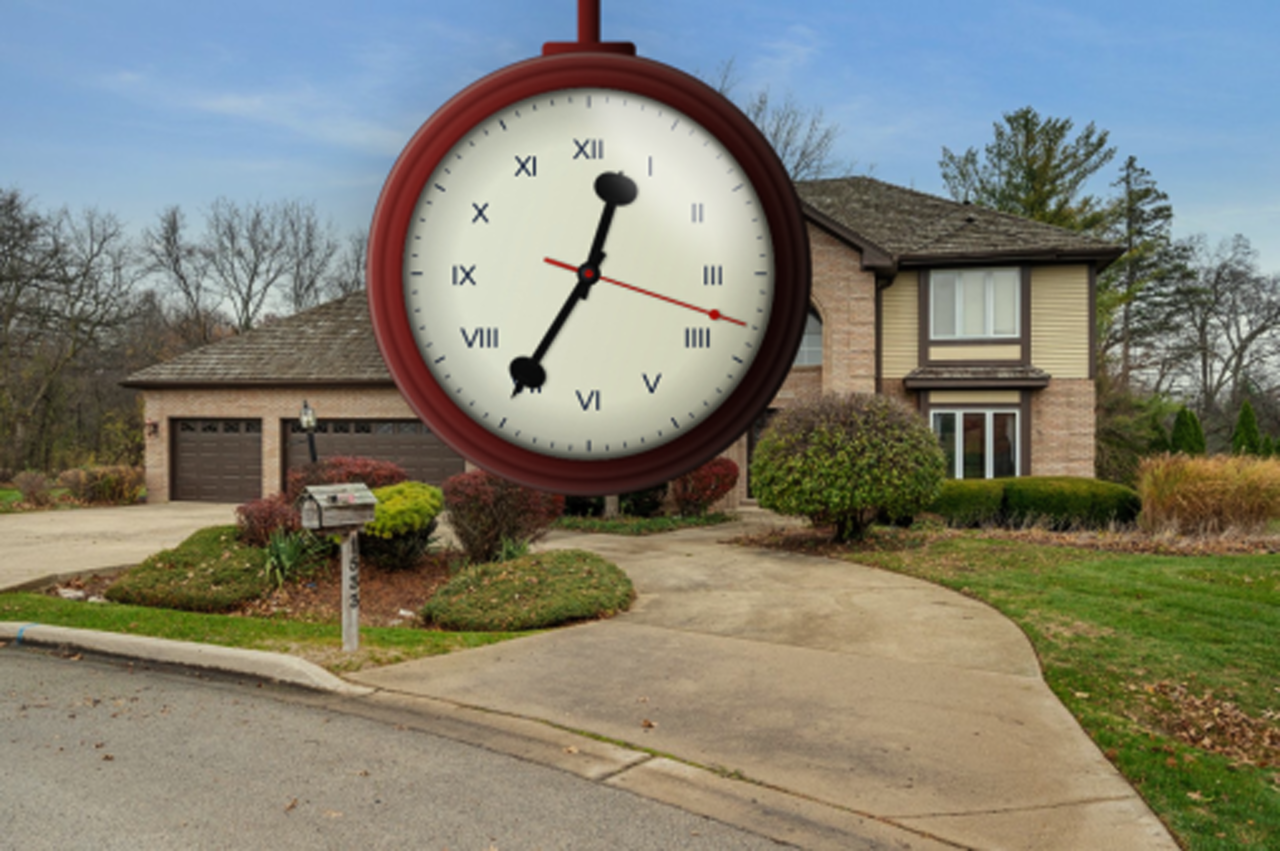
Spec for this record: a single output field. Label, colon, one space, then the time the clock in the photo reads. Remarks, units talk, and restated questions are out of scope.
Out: 12:35:18
